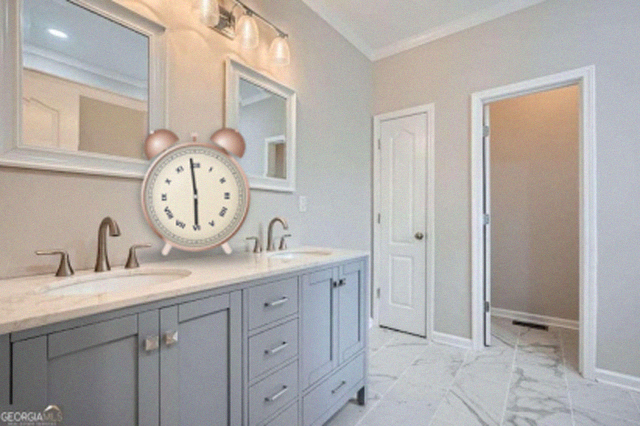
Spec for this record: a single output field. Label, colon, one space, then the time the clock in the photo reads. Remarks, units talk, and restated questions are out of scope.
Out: 5:59
